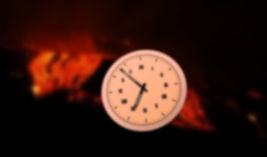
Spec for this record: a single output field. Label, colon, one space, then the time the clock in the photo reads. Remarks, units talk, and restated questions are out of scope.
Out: 6:53
